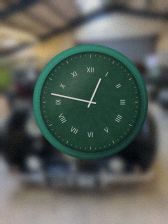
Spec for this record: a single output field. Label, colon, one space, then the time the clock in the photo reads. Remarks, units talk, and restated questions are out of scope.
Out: 12:47
